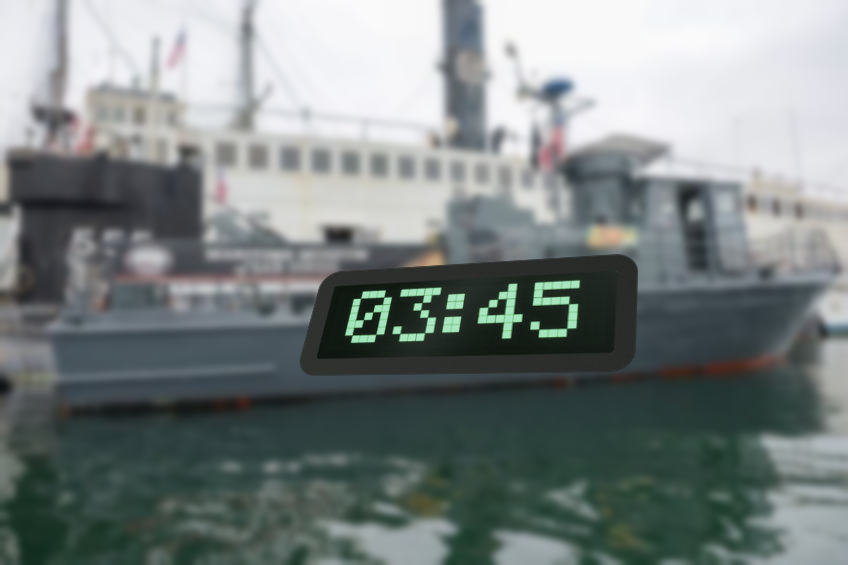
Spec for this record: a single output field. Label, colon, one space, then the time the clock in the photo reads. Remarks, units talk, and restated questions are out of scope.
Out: 3:45
